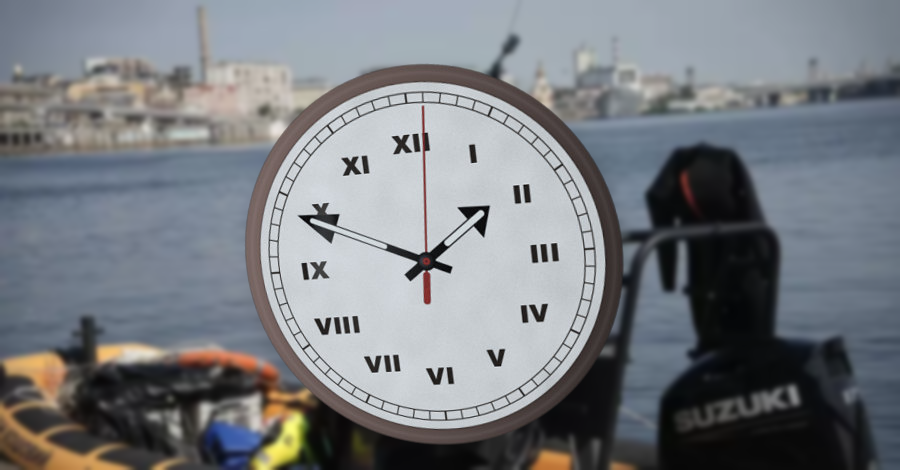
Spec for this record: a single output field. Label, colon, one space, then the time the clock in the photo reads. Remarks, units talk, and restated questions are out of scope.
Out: 1:49:01
